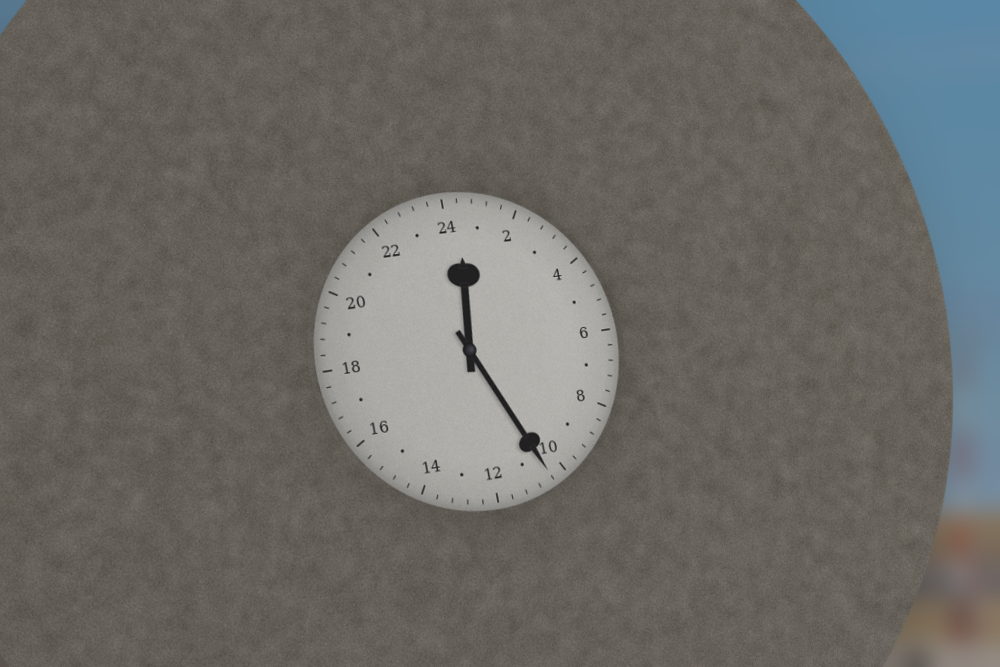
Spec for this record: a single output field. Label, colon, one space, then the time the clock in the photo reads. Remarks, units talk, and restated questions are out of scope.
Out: 0:26
